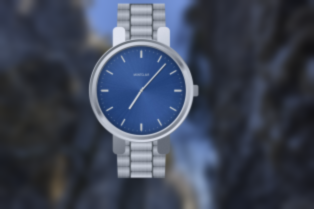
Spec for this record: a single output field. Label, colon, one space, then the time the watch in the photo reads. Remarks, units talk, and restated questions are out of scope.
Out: 7:07
